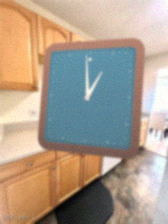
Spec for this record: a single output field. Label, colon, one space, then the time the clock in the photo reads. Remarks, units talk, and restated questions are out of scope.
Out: 12:59
